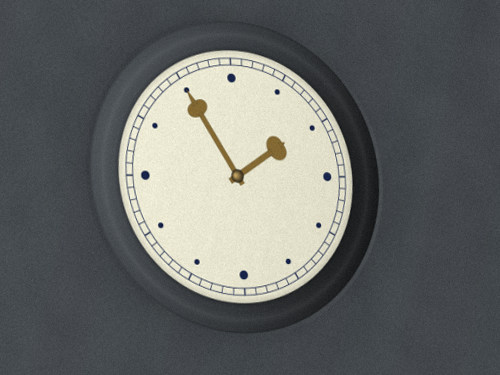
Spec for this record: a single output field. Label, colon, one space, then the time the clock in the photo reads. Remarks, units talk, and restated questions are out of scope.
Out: 1:55
